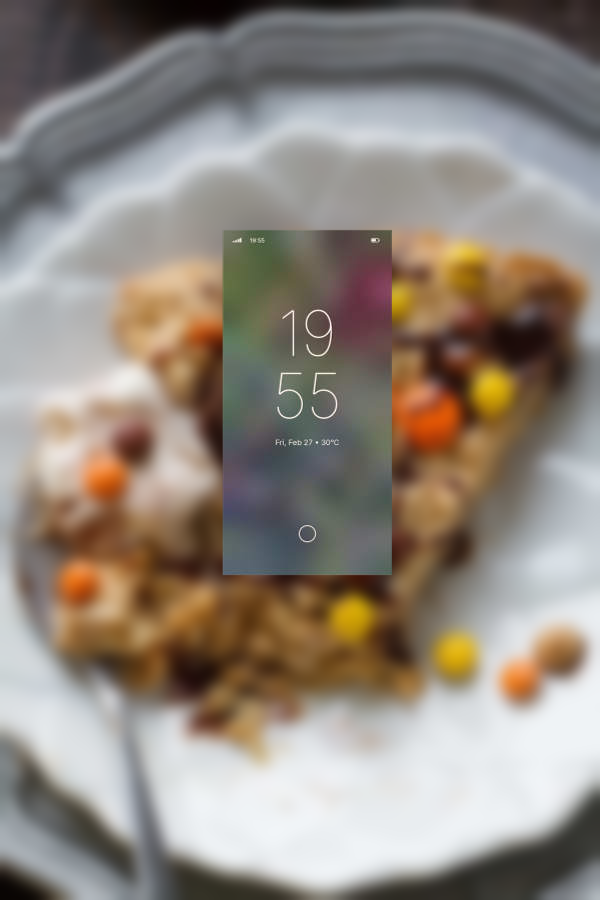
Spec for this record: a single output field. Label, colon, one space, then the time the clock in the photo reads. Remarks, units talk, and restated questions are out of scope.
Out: 19:55
